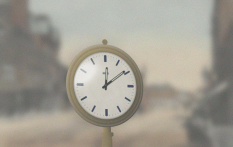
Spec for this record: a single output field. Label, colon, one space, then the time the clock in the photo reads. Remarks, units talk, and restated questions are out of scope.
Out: 12:09
